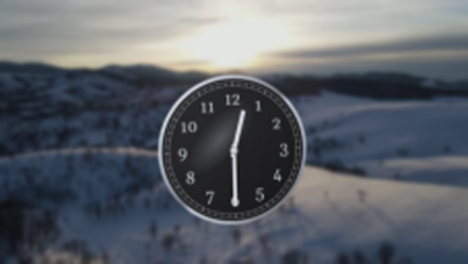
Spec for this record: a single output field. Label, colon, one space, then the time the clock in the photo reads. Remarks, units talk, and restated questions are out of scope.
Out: 12:30
